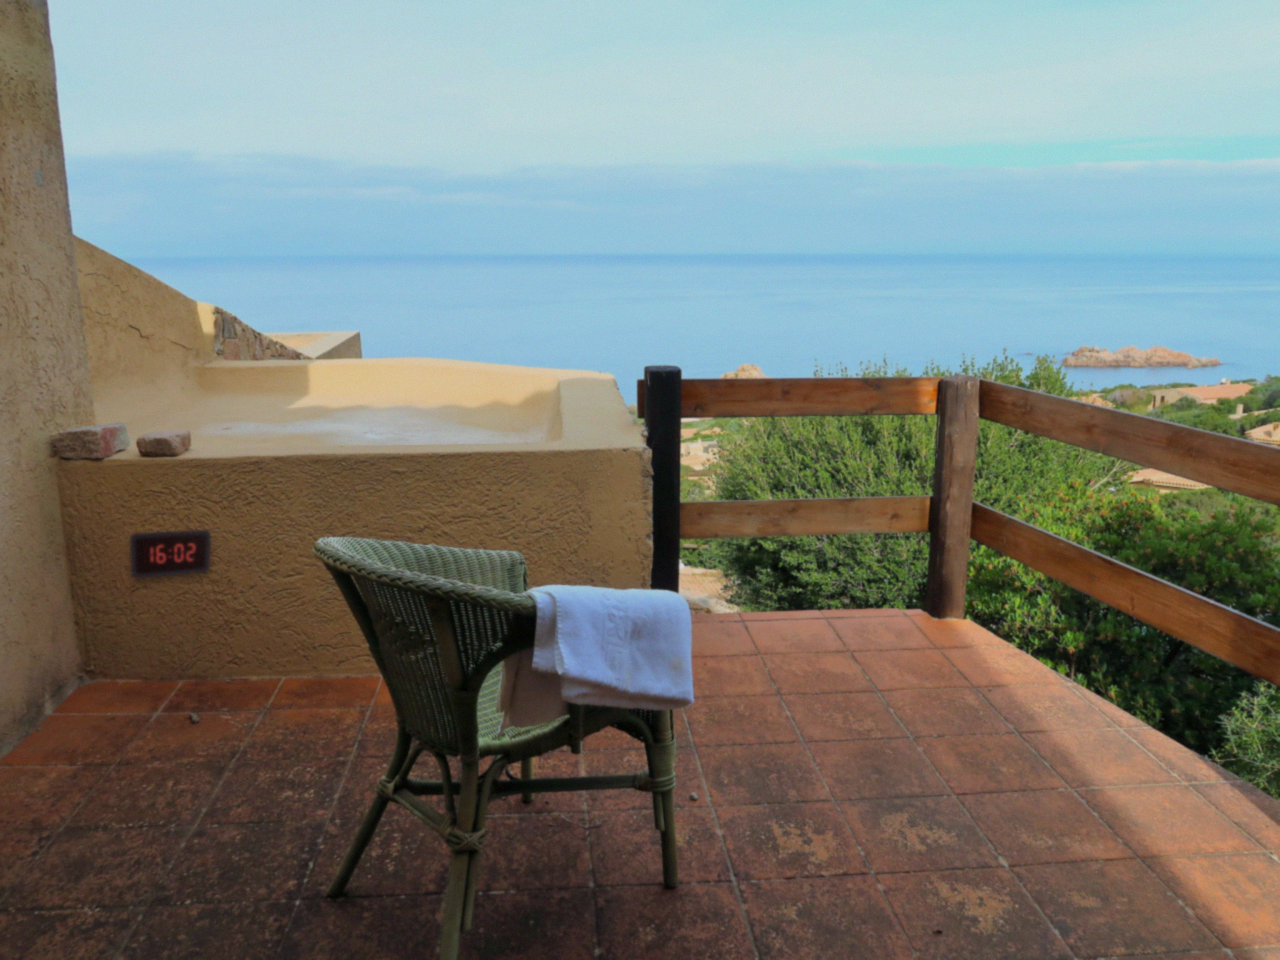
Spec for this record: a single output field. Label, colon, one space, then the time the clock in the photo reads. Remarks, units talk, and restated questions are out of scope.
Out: 16:02
